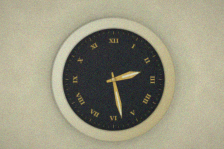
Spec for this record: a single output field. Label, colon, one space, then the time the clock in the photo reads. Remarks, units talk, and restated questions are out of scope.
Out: 2:28
